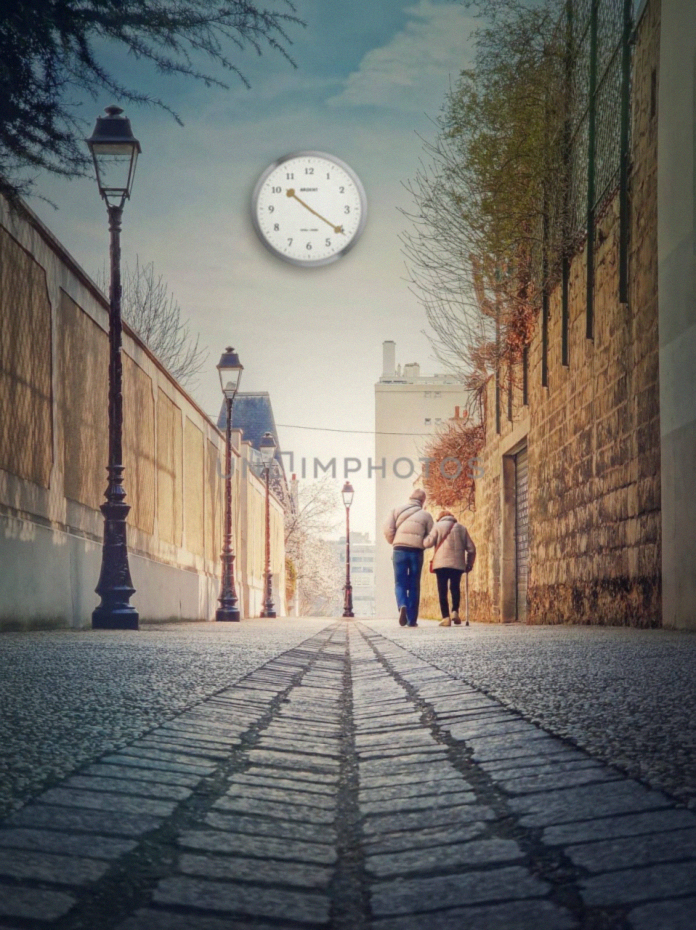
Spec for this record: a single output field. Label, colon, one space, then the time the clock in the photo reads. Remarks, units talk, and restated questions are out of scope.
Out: 10:21
